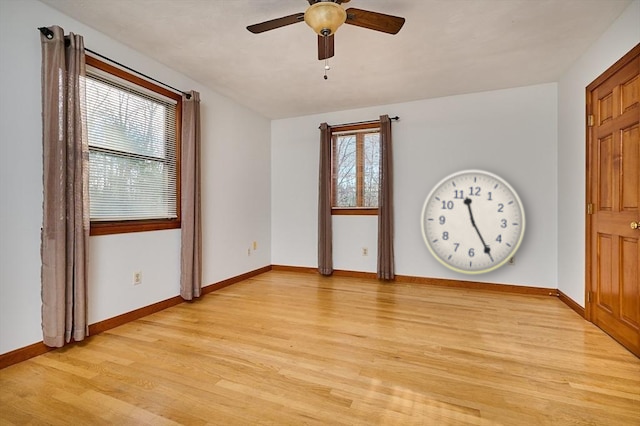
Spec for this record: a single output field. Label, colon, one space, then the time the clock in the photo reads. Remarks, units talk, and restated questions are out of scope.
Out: 11:25
